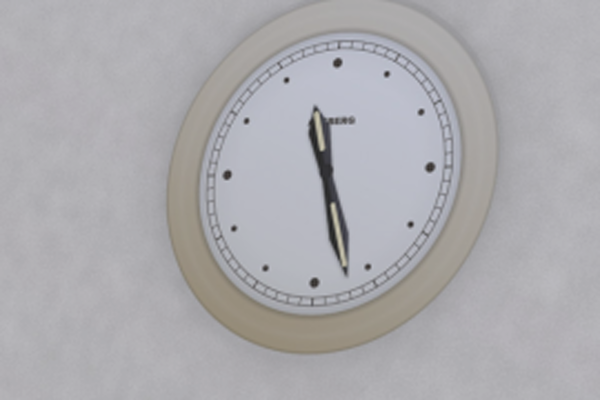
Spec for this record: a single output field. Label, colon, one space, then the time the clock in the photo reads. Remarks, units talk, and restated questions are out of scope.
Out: 11:27
